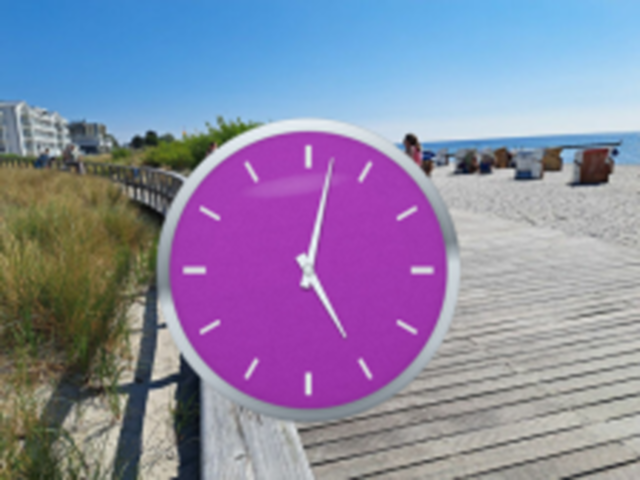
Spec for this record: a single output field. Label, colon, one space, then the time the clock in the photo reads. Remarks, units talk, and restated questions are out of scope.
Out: 5:02
